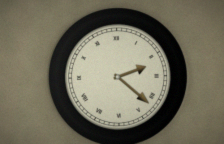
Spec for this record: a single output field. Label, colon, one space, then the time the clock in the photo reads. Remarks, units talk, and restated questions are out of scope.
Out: 2:22
